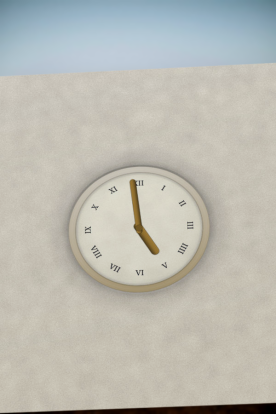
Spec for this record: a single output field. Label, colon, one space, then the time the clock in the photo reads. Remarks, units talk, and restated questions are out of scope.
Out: 4:59
